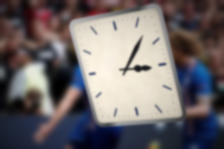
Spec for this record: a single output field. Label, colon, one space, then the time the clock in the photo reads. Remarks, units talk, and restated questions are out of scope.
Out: 3:07
